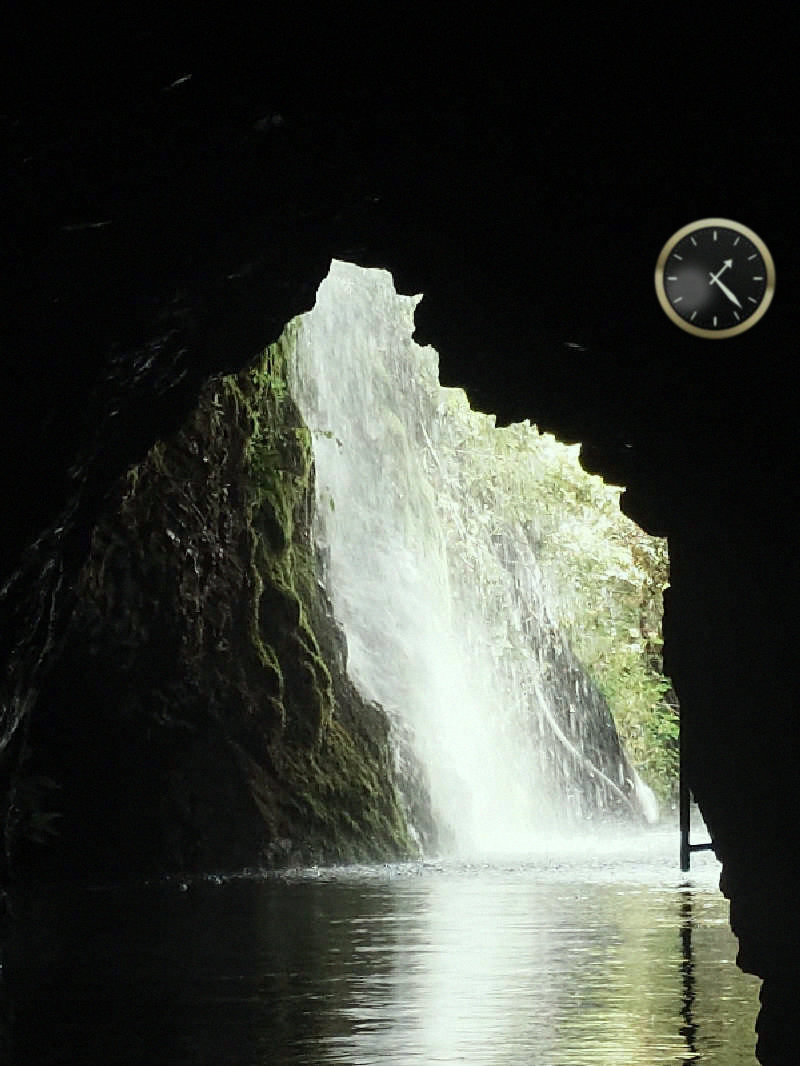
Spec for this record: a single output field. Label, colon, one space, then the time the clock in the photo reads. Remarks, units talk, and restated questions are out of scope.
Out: 1:23
